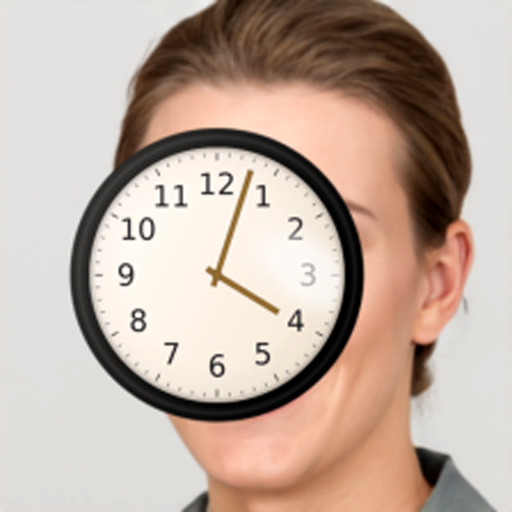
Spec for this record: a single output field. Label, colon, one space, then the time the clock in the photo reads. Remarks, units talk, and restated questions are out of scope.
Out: 4:03
